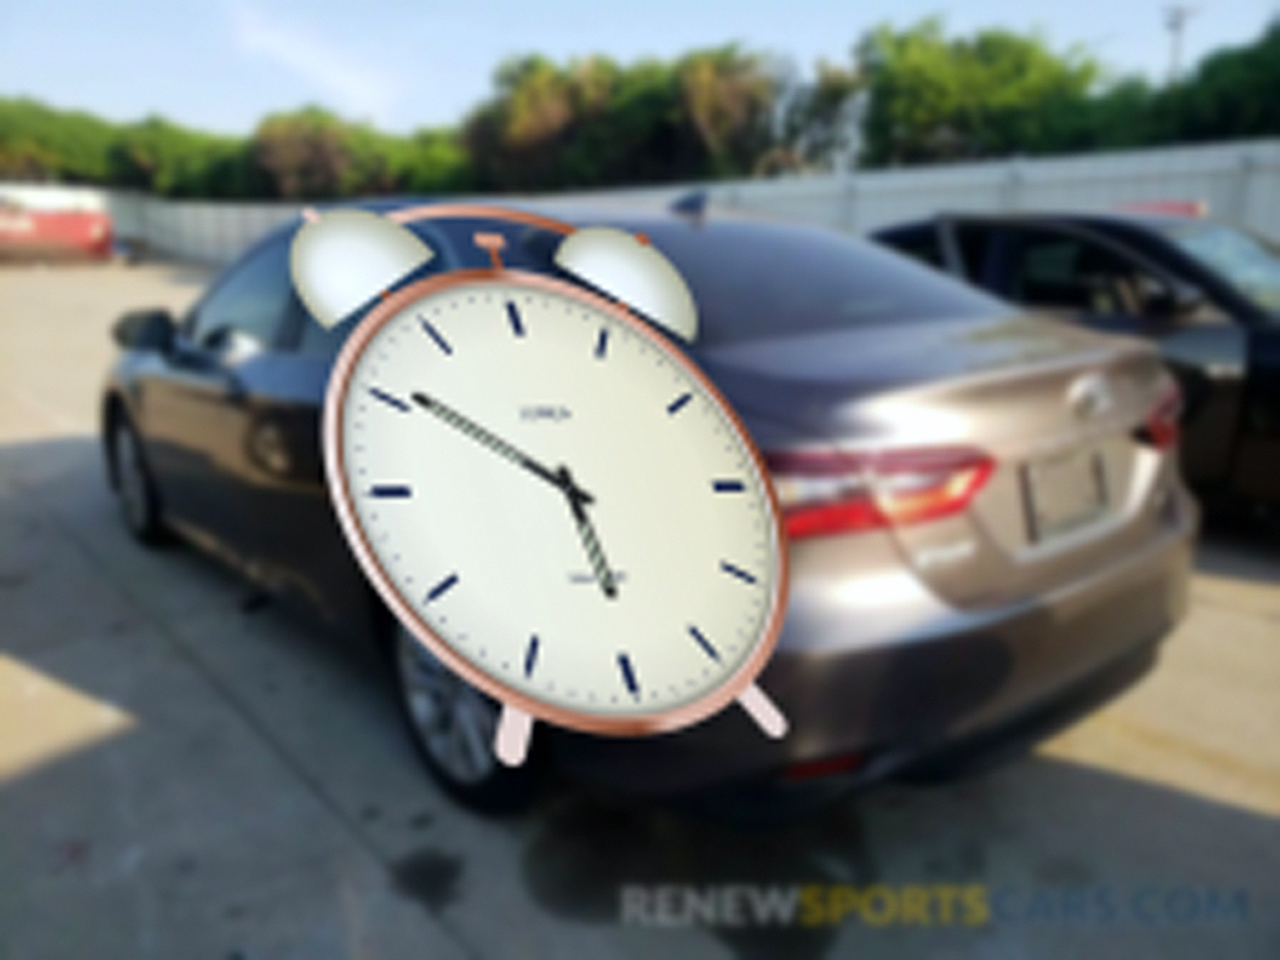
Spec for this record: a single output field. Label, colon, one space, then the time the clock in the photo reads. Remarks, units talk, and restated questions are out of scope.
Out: 5:51
